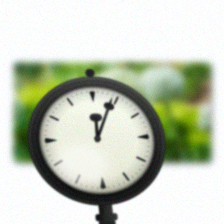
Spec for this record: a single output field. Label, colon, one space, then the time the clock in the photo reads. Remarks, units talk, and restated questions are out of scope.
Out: 12:04
